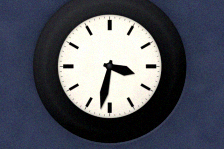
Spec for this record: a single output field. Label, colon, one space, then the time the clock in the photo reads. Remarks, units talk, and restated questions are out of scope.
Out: 3:32
